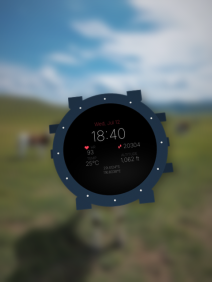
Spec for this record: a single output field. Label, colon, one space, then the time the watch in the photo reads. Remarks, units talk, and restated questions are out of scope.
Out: 18:40
